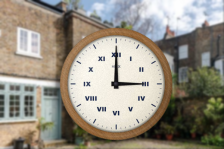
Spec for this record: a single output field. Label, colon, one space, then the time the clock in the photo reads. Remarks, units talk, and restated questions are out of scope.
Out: 3:00
